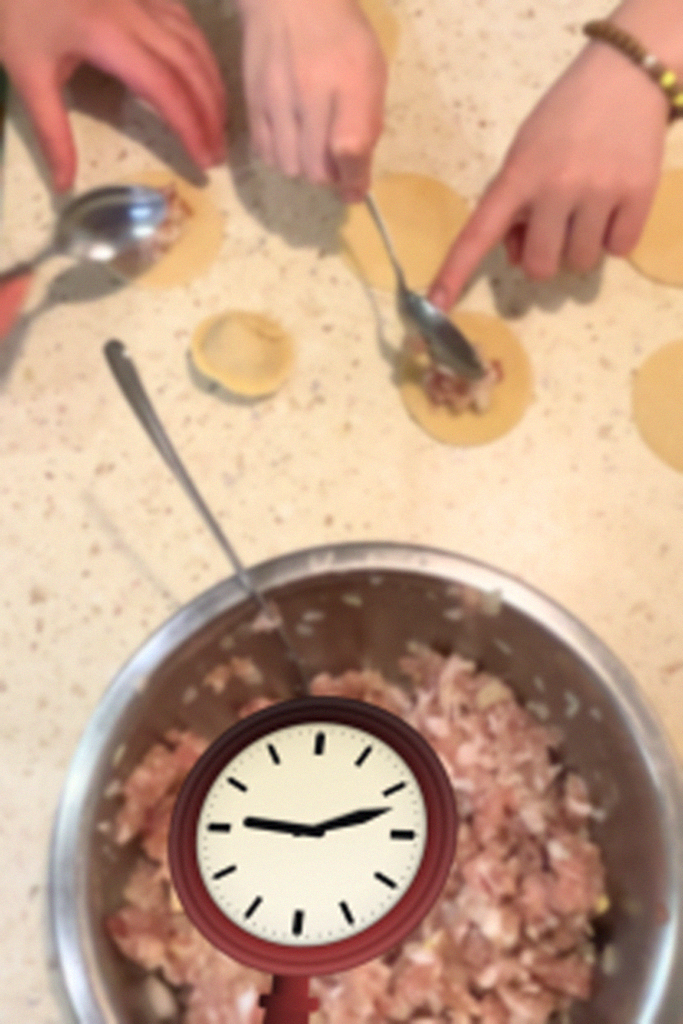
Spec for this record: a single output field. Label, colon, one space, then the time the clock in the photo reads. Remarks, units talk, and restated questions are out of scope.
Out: 9:12
